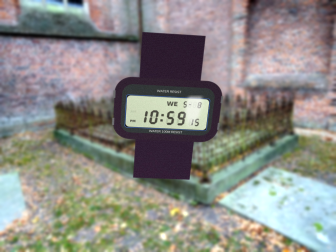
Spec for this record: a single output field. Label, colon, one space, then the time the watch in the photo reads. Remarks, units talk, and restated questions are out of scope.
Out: 10:59:15
